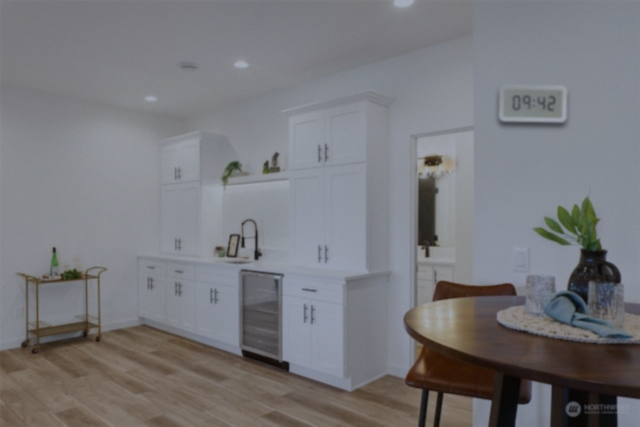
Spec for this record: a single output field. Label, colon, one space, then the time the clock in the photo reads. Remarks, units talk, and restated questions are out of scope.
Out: 9:42
